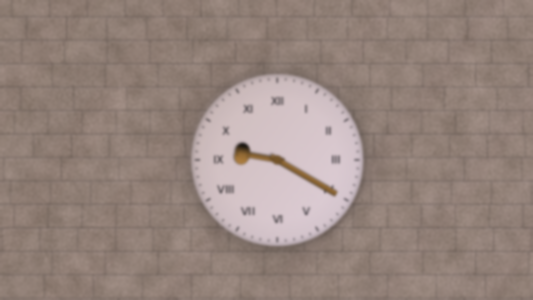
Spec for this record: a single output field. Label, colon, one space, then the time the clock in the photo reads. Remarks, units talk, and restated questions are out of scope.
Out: 9:20
